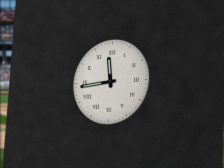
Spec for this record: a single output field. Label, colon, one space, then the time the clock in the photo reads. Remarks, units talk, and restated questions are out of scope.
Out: 11:44
